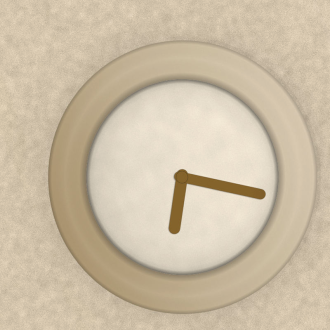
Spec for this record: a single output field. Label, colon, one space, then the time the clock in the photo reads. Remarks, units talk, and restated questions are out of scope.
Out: 6:17
